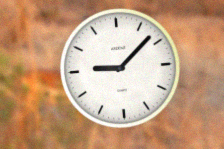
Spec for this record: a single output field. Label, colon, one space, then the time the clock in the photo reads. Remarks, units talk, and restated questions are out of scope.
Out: 9:08
